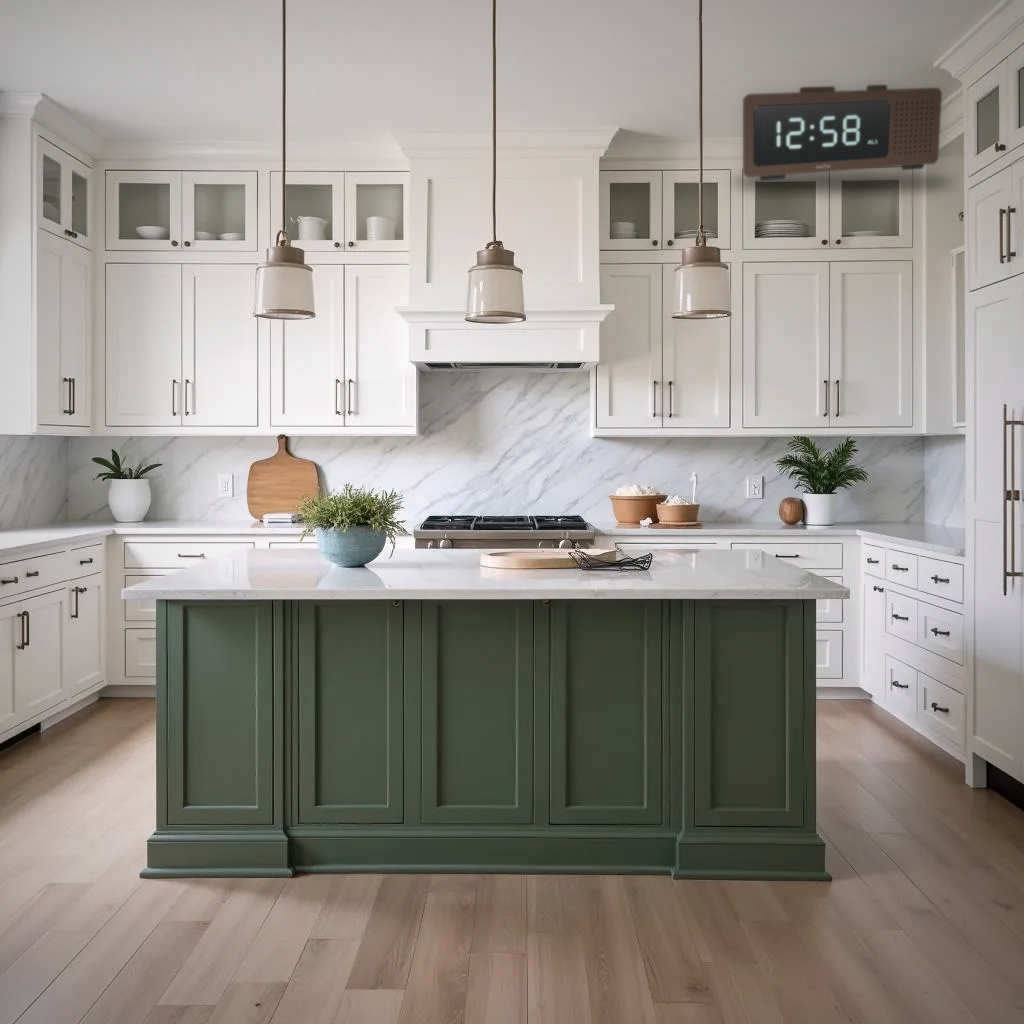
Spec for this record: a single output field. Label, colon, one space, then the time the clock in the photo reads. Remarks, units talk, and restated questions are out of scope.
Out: 12:58
